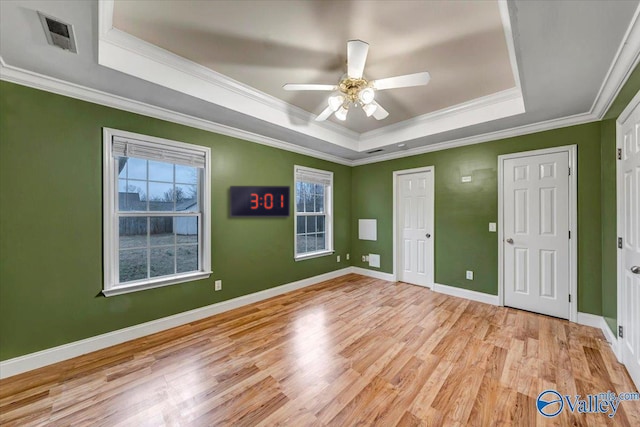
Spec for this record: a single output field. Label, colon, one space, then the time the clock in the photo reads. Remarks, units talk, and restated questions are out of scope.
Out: 3:01
